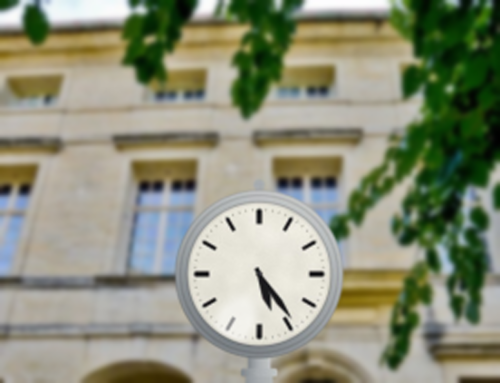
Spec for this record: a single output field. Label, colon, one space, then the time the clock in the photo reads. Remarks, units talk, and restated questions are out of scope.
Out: 5:24
